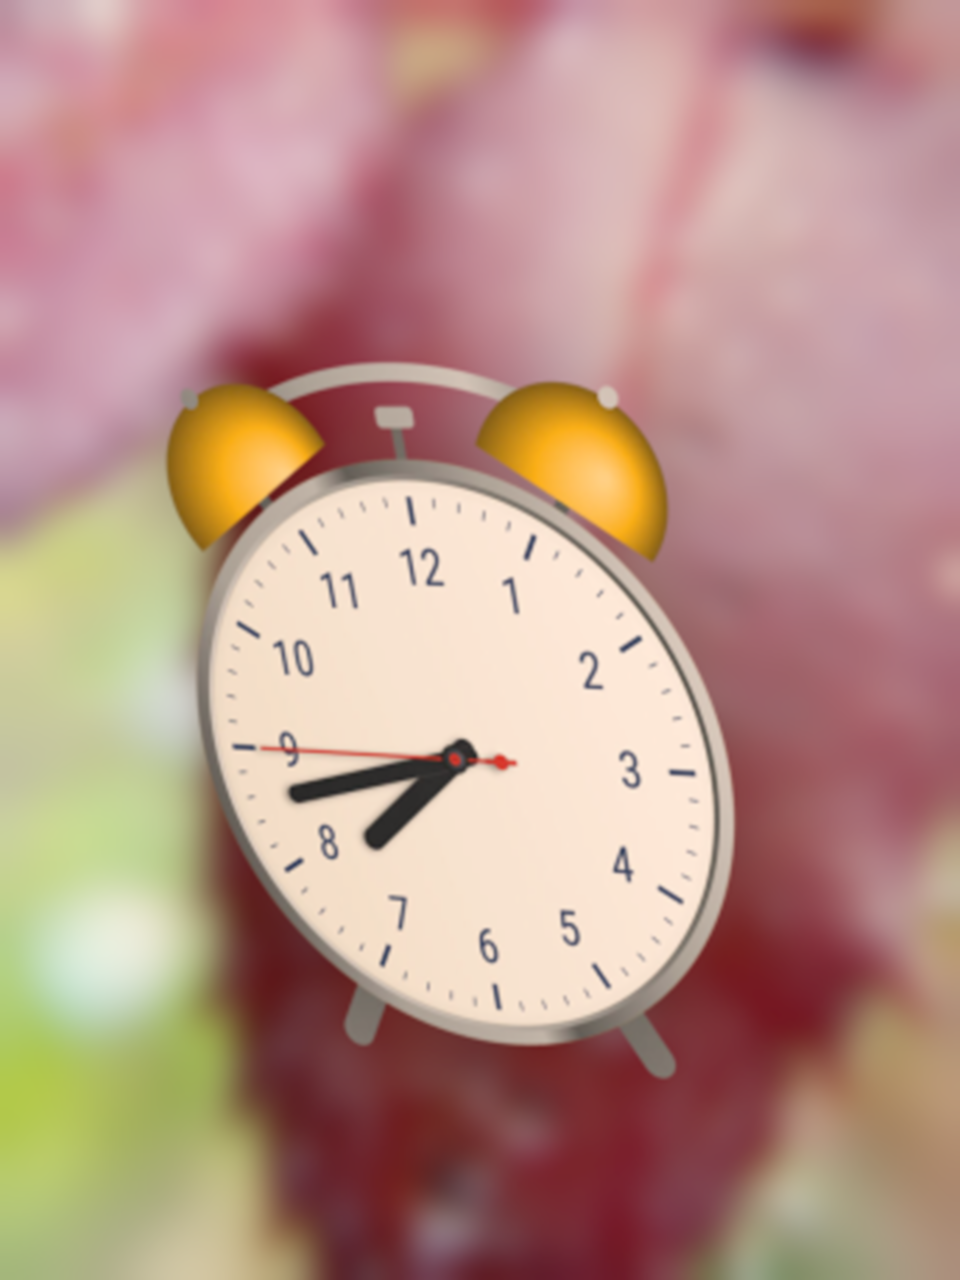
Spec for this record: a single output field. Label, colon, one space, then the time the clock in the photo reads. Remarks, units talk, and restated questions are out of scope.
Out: 7:42:45
